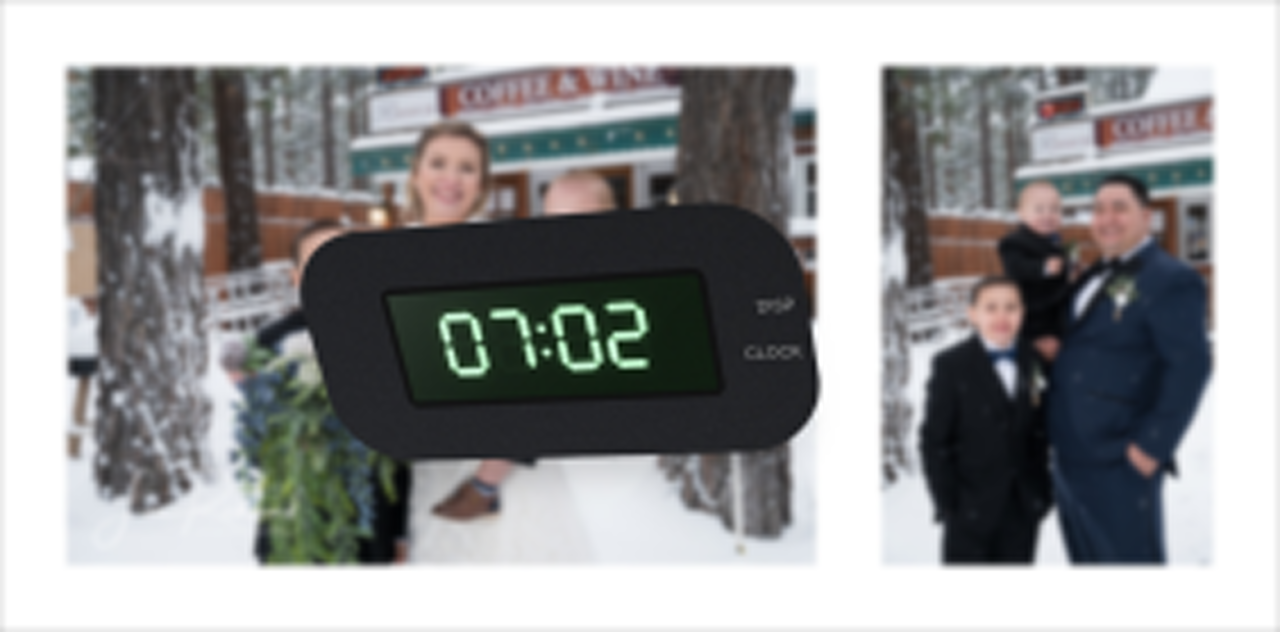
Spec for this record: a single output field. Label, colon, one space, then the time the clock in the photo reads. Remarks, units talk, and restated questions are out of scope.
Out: 7:02
